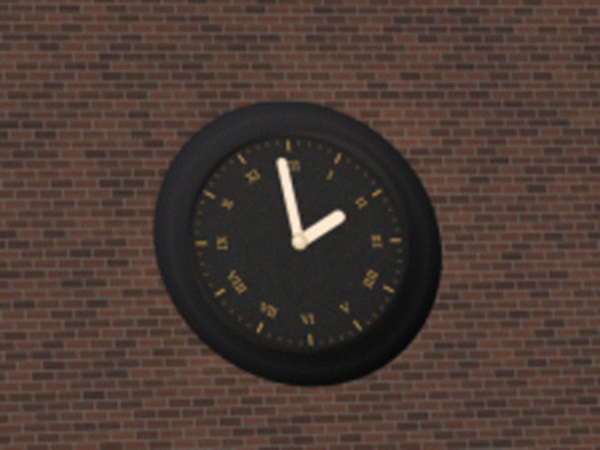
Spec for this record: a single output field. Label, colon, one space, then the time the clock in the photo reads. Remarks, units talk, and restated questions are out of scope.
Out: 1:59
